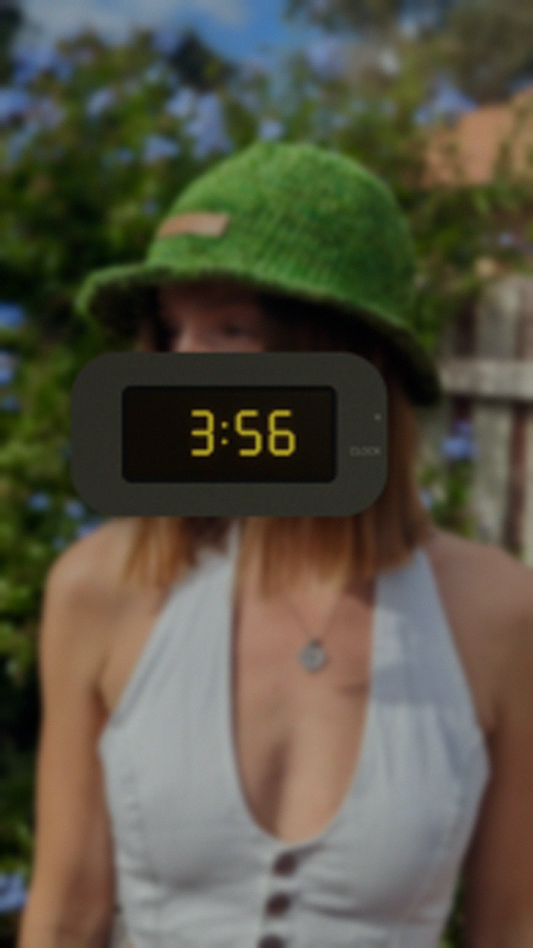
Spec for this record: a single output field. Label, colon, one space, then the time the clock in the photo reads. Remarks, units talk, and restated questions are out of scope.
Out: 3:56
